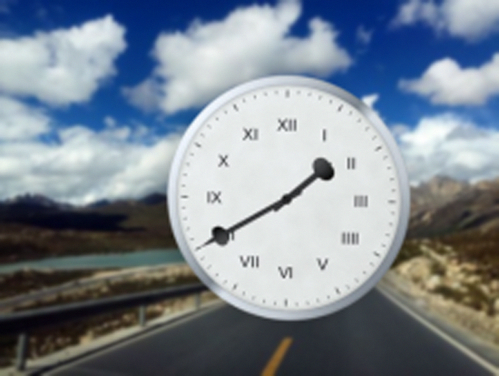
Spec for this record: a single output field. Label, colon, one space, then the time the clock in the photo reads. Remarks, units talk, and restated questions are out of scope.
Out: 1:40
